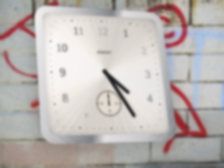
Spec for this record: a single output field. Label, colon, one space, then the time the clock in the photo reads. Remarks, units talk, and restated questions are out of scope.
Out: 4:25
